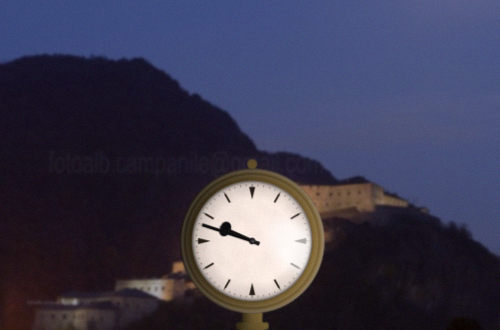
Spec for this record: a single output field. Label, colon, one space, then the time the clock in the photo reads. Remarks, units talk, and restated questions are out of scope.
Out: 9:48
